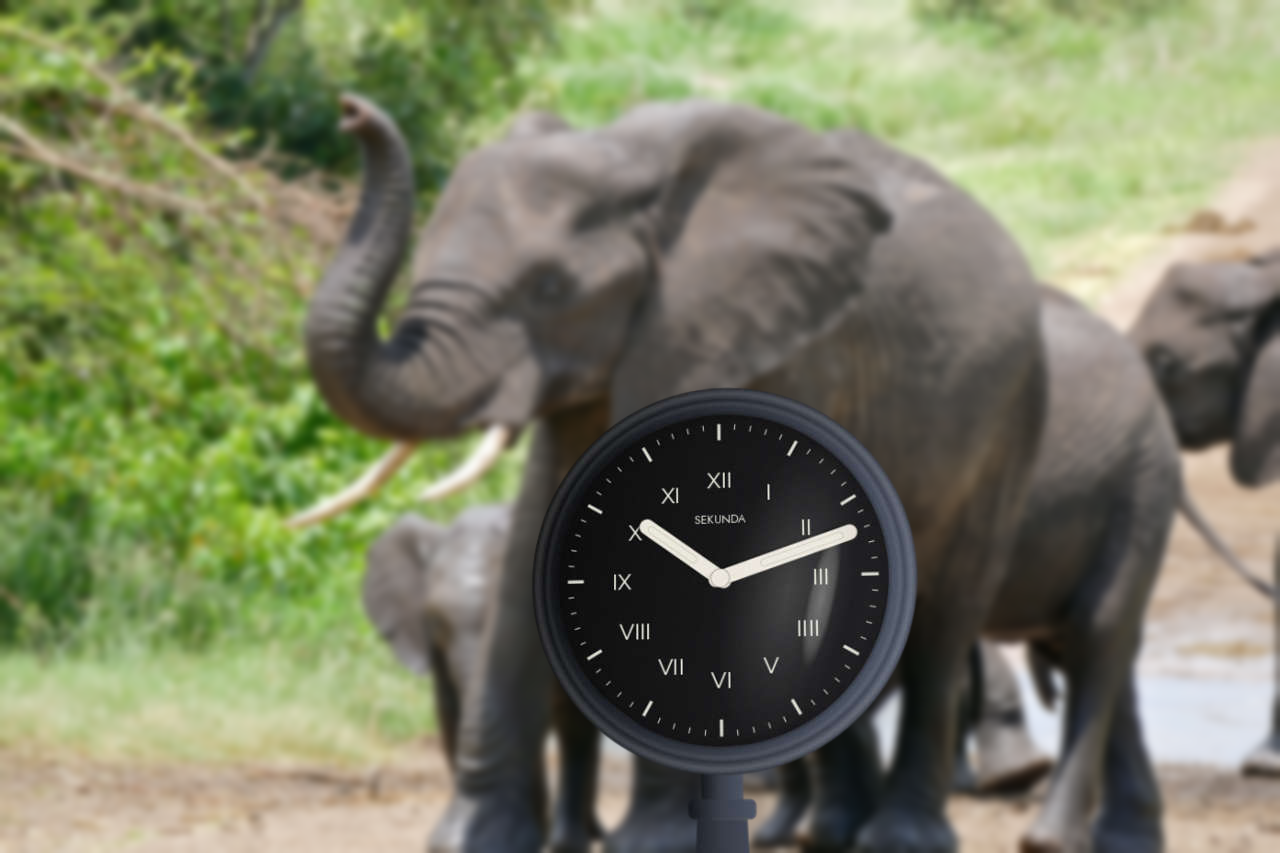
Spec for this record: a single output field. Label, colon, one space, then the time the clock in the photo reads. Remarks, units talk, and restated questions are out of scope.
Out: 10:12
